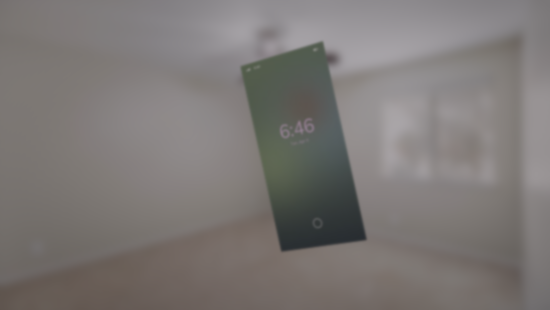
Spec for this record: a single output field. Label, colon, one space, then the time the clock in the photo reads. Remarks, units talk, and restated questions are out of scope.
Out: 6:46
